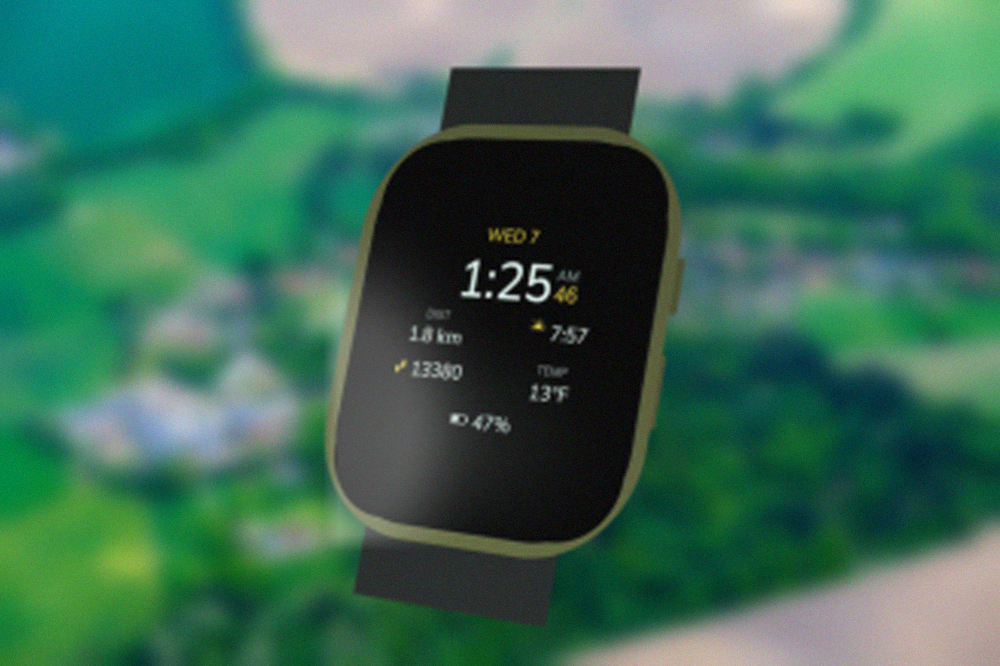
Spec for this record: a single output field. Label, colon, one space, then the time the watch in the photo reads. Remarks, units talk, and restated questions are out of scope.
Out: 1:25
